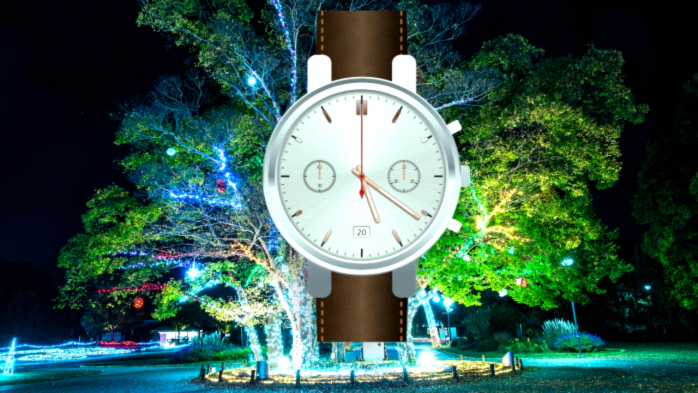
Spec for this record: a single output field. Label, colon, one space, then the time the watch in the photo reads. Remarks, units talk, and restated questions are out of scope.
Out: 5:21
